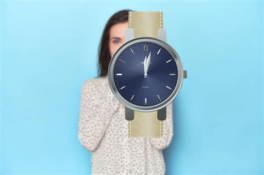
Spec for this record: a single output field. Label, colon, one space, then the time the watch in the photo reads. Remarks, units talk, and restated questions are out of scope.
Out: 12:02
